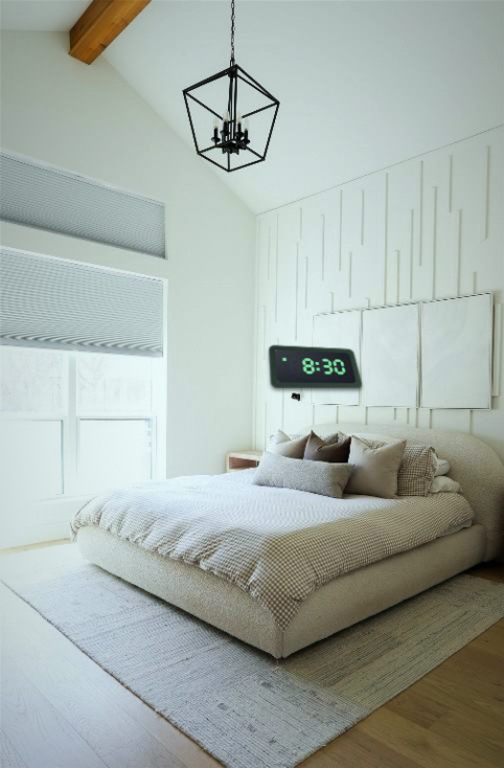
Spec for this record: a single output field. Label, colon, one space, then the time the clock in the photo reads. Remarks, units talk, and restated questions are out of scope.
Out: 8:30
